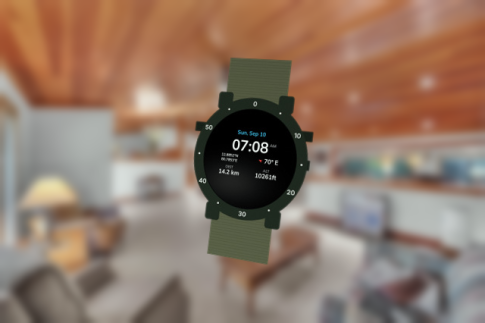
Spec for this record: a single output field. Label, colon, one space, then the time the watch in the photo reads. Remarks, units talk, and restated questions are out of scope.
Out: 7:08
